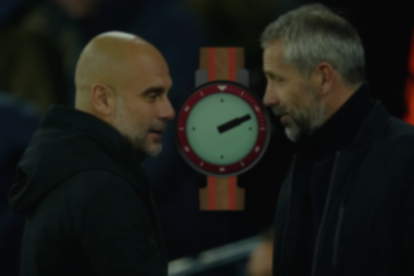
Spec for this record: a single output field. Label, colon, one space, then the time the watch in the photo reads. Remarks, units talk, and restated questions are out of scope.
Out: 2:11
